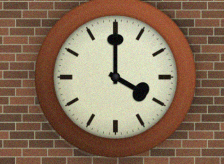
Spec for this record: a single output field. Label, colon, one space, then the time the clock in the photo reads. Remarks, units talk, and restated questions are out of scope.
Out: 4:00
